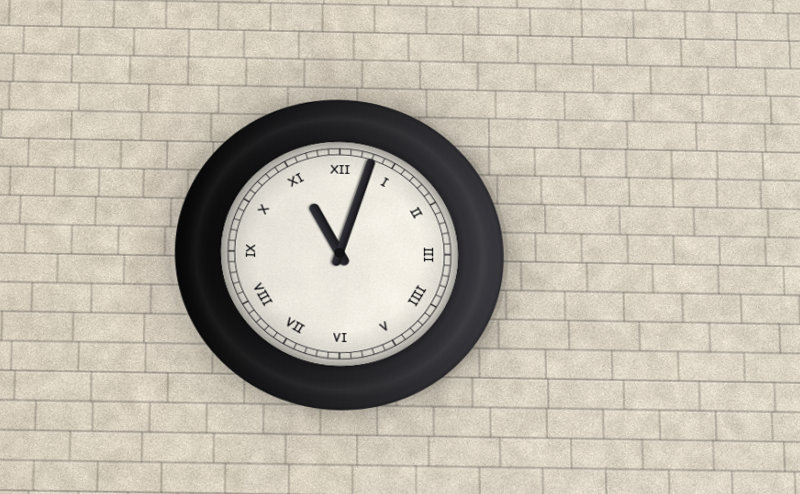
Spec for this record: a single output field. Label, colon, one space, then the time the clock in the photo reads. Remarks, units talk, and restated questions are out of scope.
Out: 11:03
